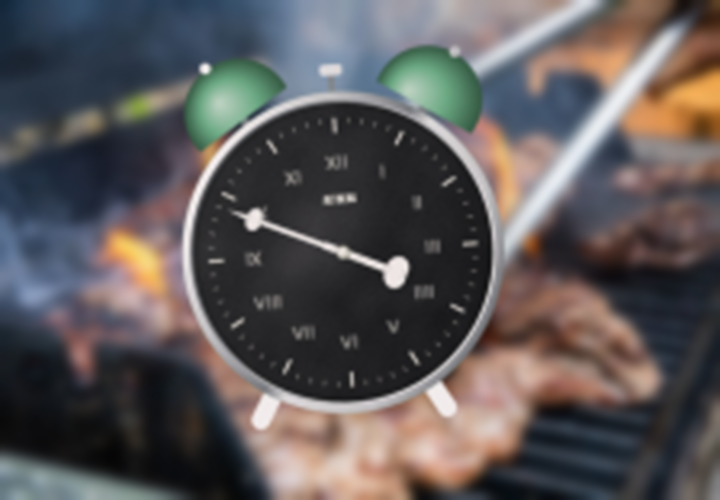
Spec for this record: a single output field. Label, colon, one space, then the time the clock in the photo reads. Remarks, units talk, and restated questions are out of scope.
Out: 3:49
